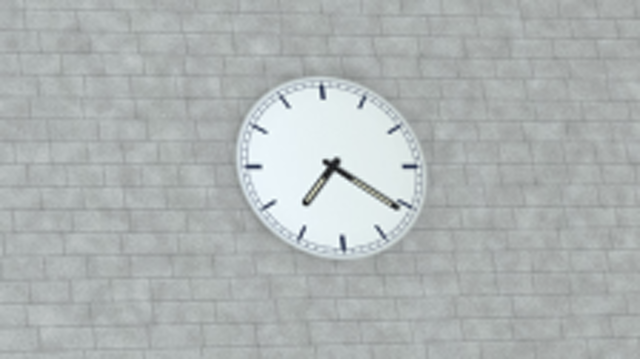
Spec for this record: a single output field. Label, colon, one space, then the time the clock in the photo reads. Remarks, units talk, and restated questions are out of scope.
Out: 7:21
